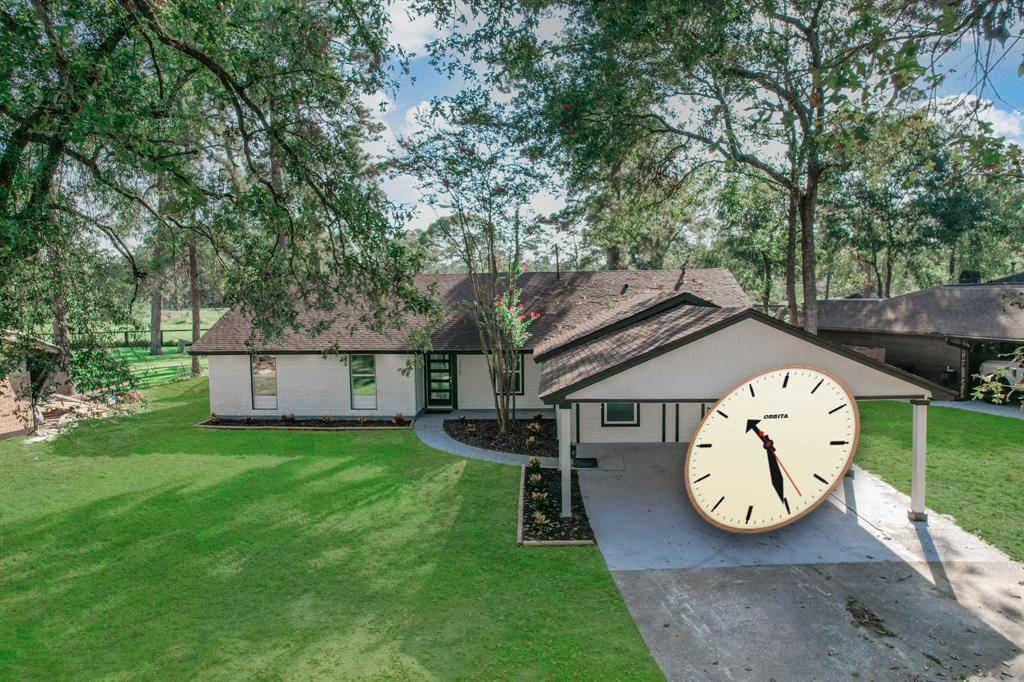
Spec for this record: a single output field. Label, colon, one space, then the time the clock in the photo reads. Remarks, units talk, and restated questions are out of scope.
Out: 10:25:23
